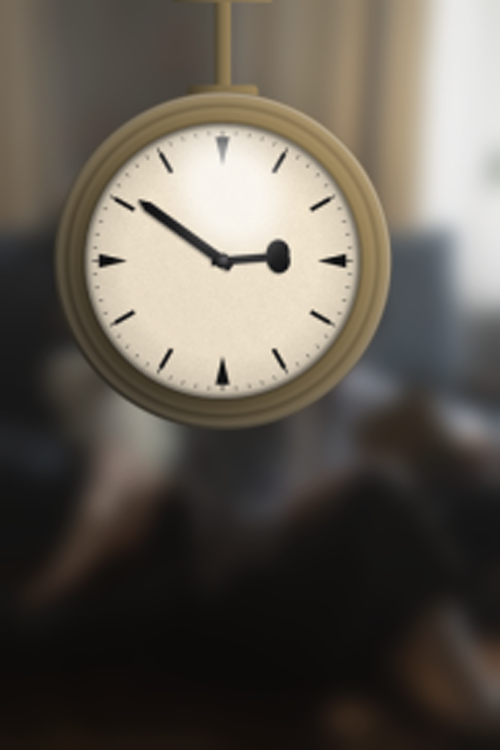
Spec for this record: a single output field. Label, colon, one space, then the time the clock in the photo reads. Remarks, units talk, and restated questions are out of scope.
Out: 2:51
